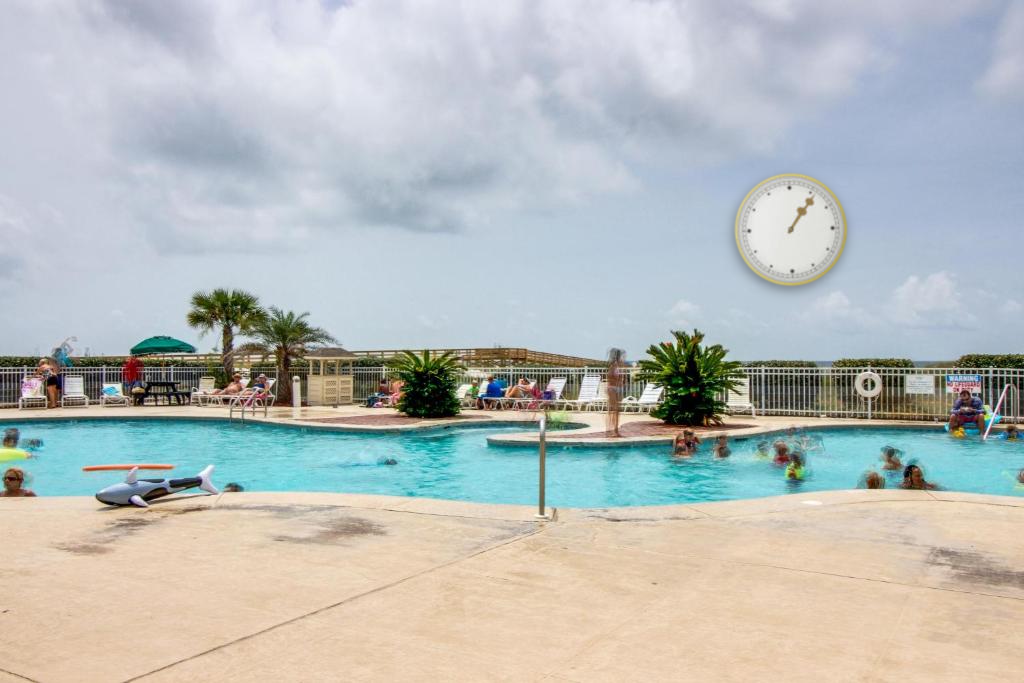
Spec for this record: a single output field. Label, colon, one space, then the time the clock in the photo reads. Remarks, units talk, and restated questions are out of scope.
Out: 1:06
